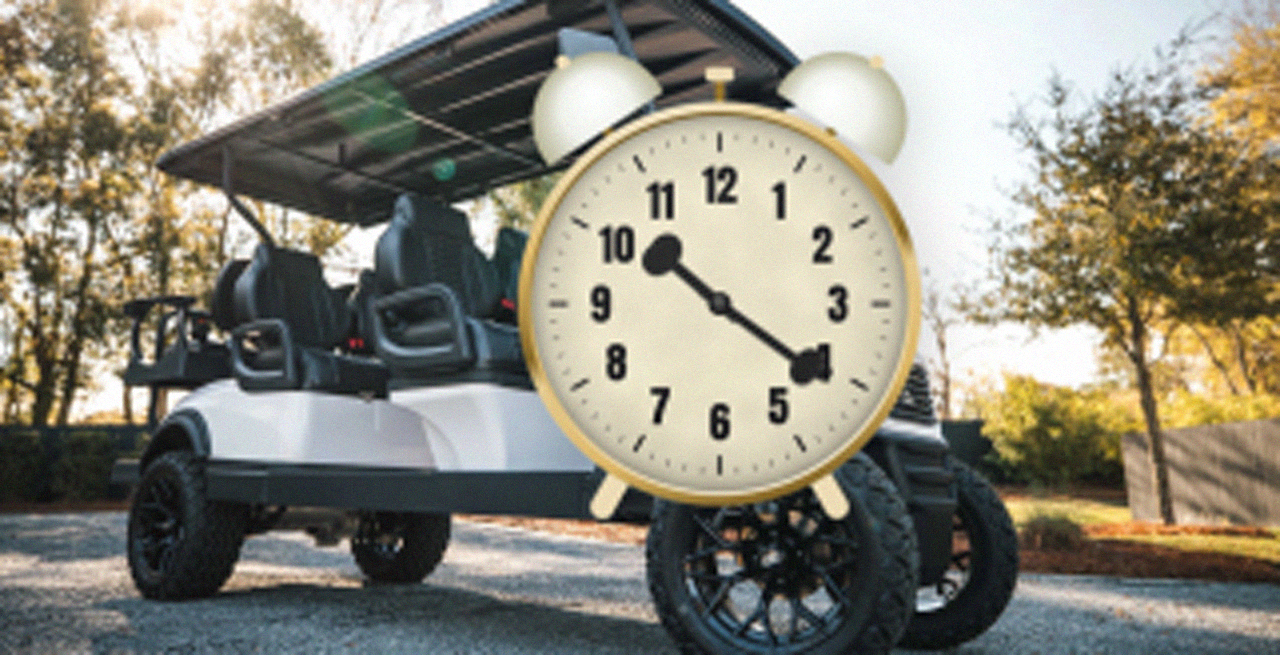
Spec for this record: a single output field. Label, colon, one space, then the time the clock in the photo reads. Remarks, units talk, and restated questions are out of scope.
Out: 10:21
